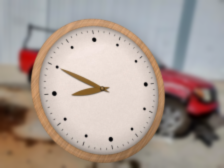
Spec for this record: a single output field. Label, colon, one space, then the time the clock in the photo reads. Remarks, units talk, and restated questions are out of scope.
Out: 8:50
